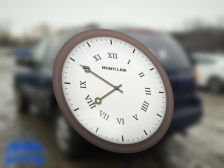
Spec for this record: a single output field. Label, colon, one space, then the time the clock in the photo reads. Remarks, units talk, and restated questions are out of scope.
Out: 7:50
